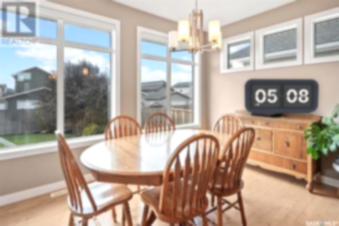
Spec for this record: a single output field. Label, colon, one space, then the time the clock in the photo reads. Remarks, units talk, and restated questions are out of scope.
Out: 5:08
